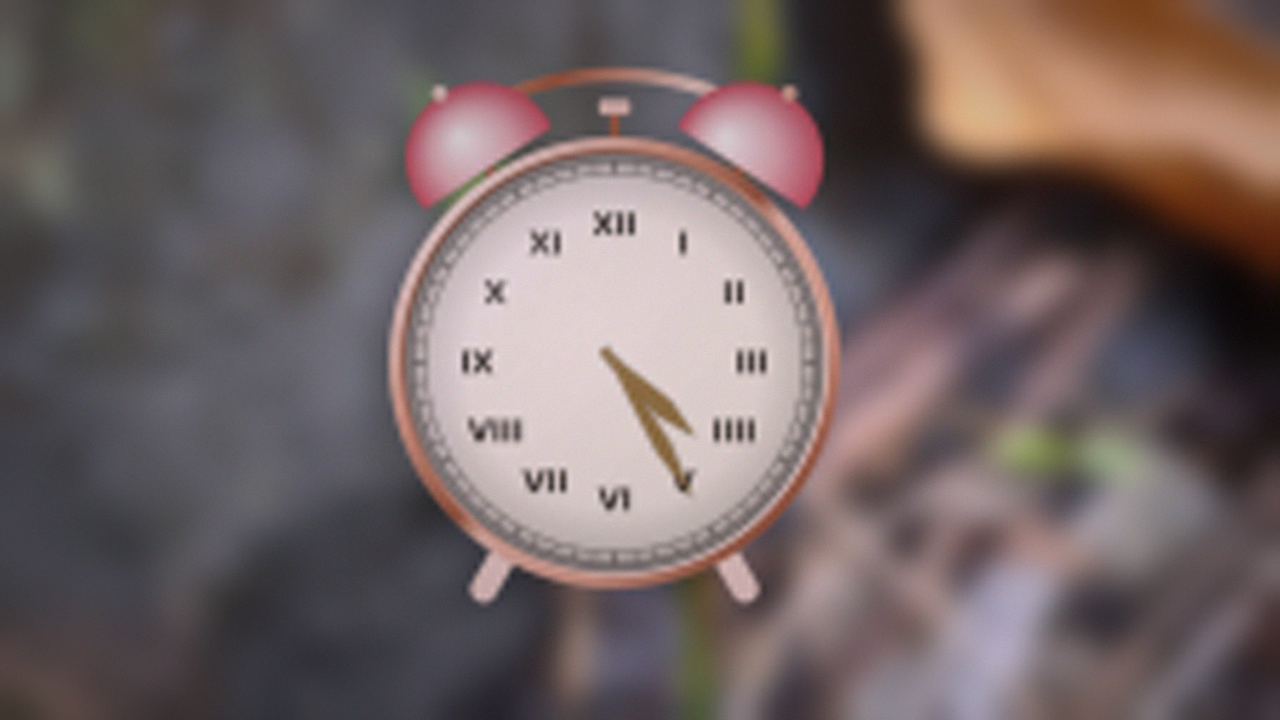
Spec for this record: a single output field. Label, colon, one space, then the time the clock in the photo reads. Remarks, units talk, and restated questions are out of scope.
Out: 4:25
